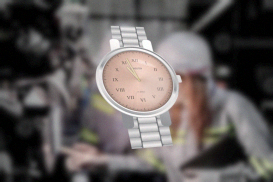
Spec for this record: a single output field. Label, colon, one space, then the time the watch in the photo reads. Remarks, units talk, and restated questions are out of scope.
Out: 10:57
